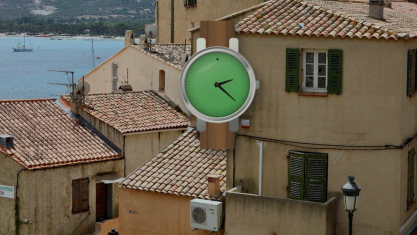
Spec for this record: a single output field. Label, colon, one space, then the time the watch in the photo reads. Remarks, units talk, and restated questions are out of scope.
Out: 2:22
